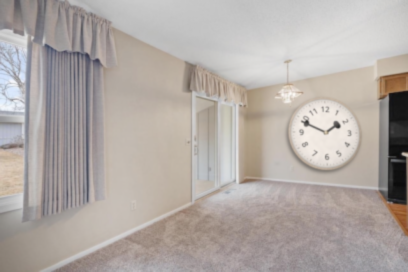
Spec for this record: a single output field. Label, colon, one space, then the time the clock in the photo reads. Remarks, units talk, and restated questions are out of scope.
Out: 1:49
